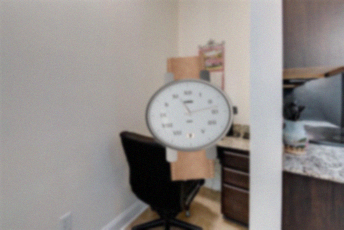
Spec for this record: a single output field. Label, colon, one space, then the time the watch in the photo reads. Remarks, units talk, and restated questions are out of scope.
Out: 11:13
